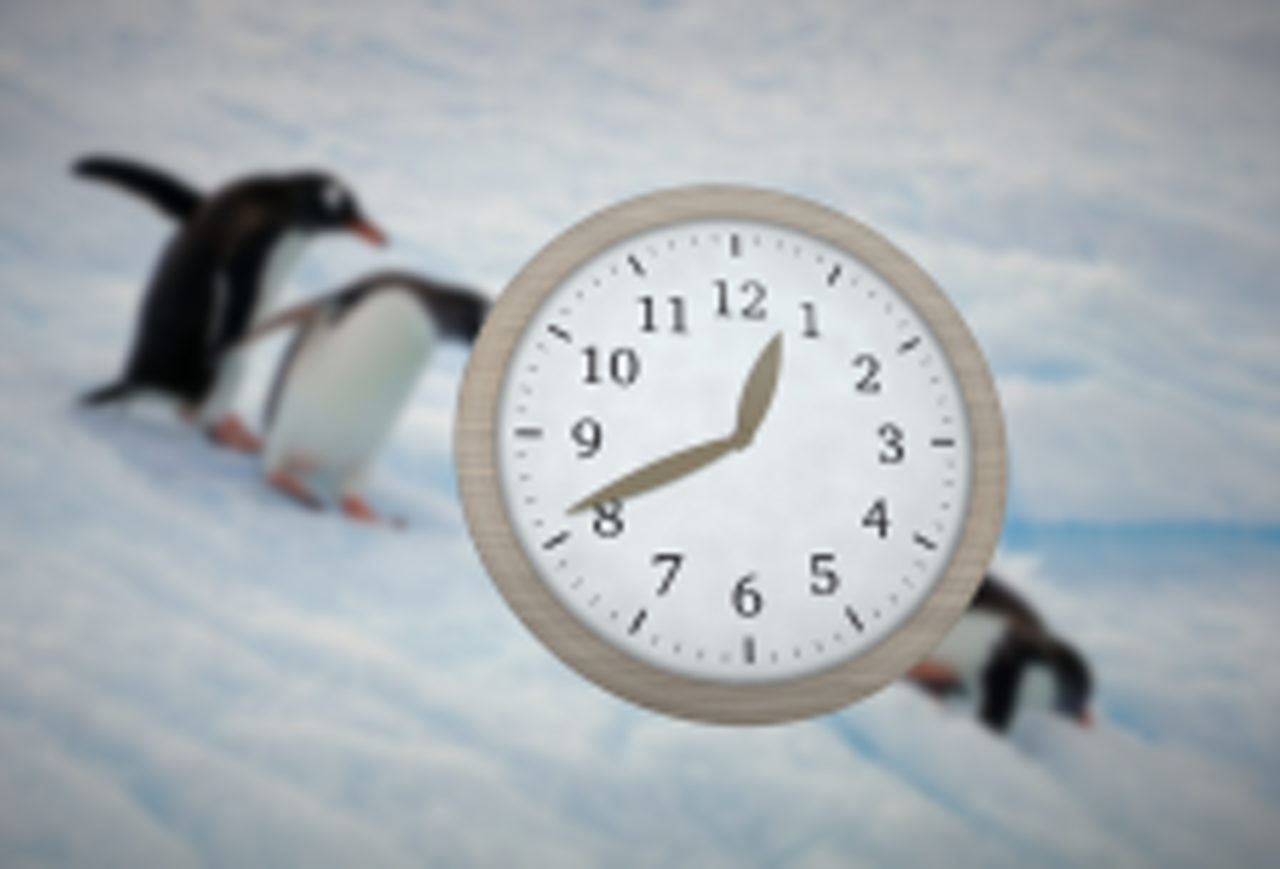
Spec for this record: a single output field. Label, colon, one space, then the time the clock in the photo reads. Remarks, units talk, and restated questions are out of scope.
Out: 12:41
